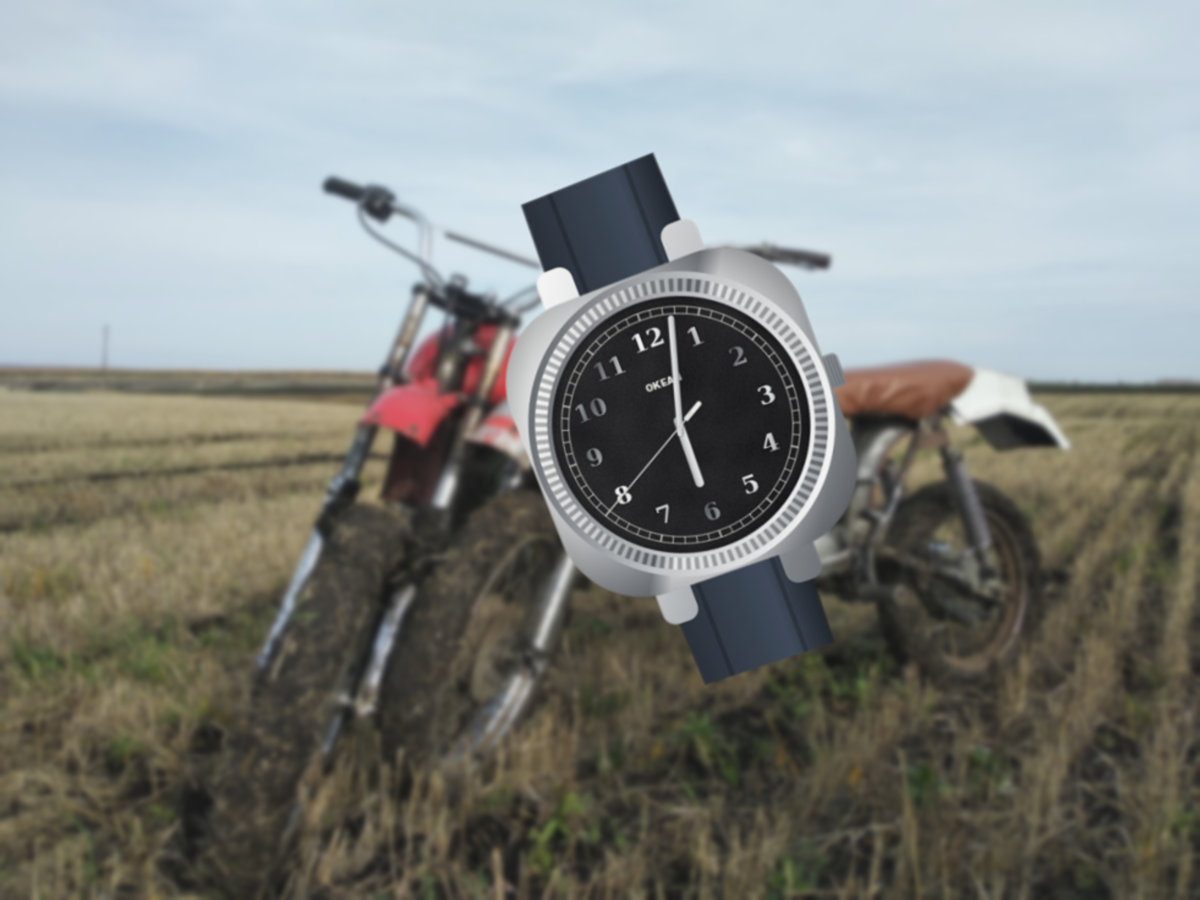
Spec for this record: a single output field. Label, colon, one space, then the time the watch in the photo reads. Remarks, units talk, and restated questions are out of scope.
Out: 6:02:40
